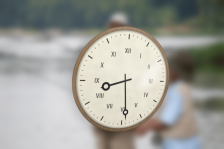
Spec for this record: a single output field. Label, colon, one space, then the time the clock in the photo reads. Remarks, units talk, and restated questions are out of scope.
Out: 8:29
